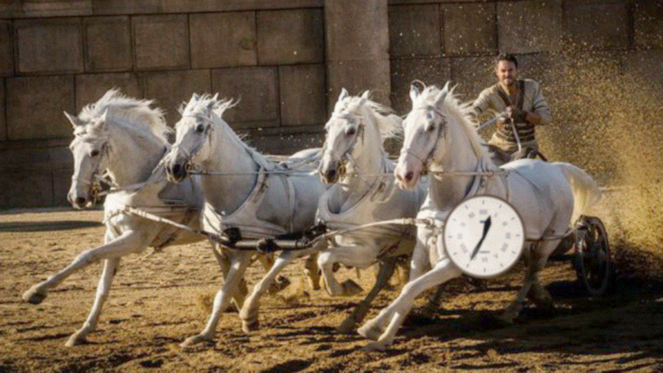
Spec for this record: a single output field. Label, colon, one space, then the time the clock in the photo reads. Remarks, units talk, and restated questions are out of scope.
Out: 12:35
